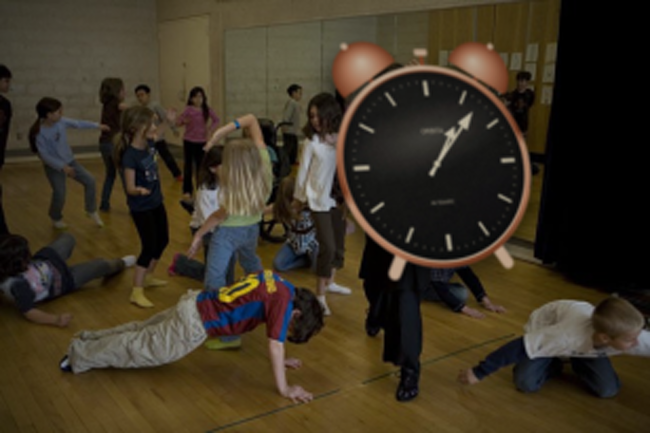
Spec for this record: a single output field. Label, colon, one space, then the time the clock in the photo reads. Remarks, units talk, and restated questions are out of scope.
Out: 1:07
